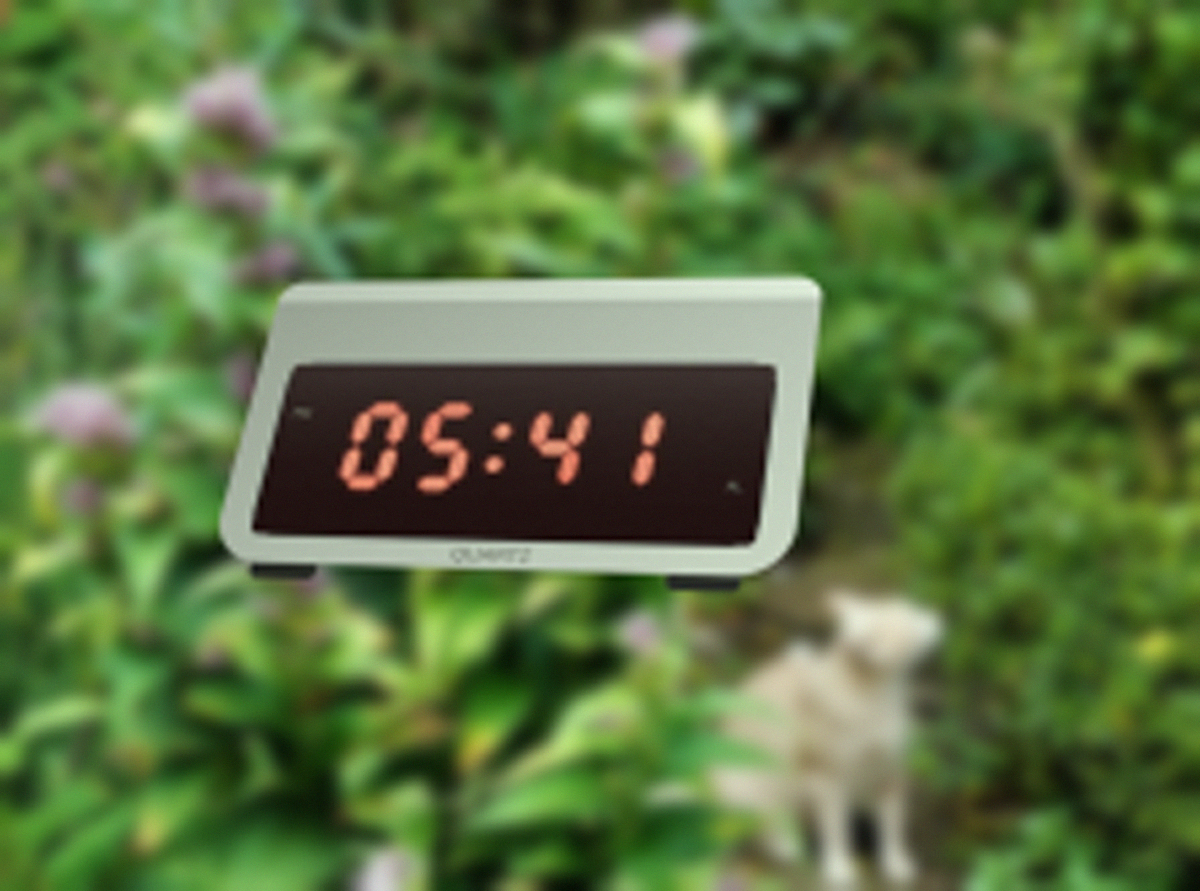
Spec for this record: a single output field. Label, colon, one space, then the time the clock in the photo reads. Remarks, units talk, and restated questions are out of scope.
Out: 5:41
